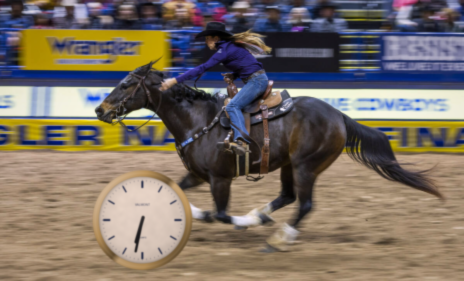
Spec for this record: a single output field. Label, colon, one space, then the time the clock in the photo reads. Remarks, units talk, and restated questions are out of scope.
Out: 6:32
